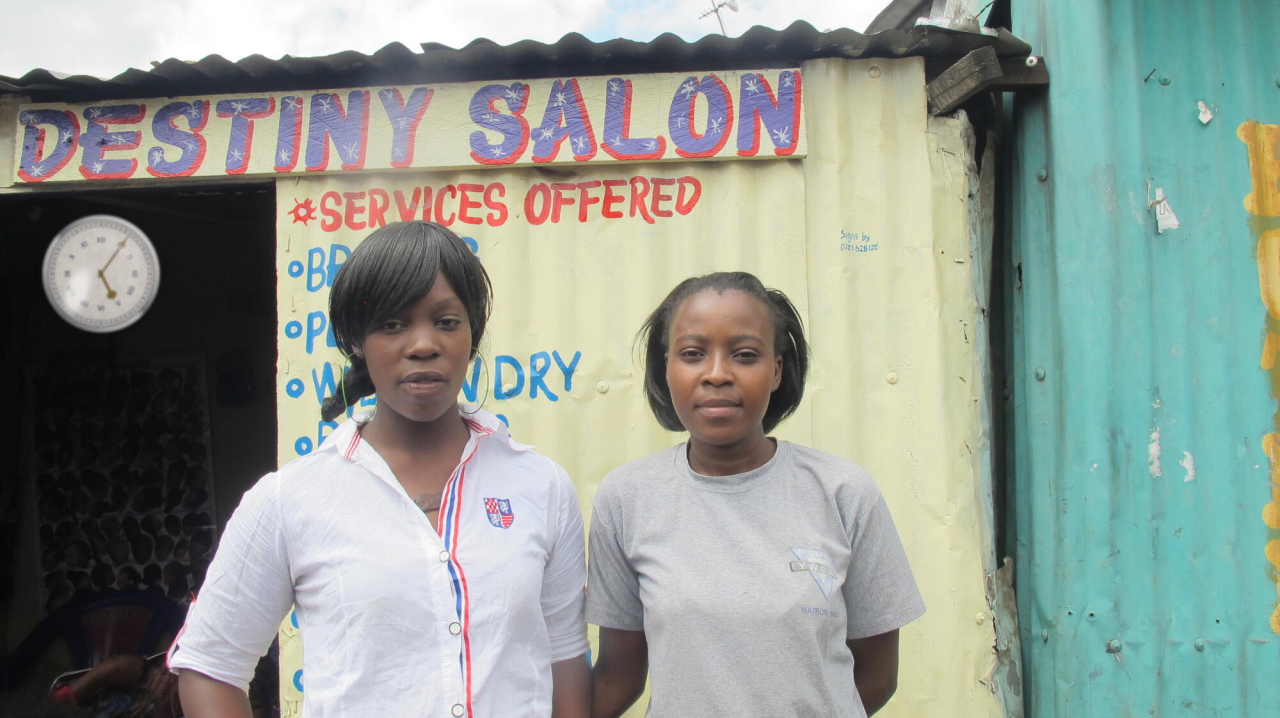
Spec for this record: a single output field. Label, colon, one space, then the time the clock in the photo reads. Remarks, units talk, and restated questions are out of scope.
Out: 5:06
